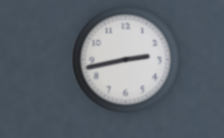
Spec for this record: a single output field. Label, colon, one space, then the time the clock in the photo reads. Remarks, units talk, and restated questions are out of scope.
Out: 2:43
